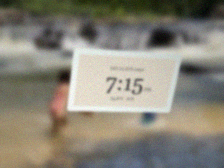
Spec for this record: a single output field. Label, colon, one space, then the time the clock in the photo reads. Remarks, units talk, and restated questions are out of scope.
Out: 7:15
